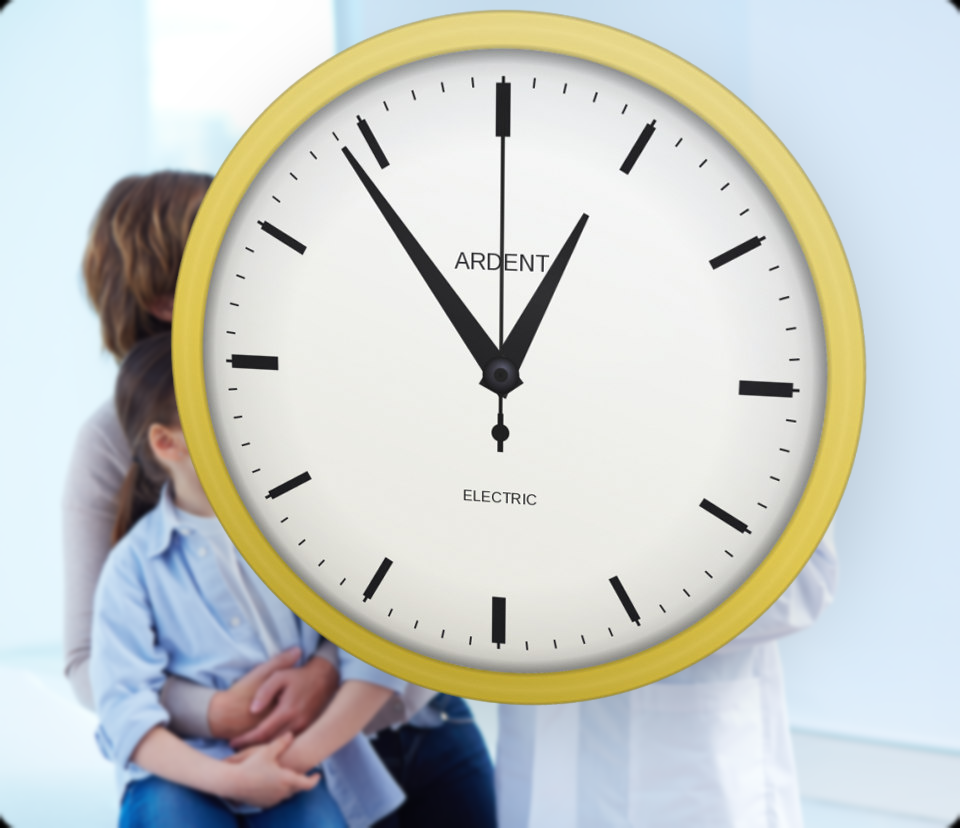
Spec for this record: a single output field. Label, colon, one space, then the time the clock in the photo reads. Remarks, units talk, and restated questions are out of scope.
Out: 12:54:00
